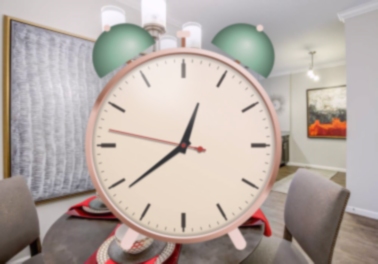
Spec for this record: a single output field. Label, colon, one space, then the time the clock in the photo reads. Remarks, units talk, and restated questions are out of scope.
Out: 12:38:47
